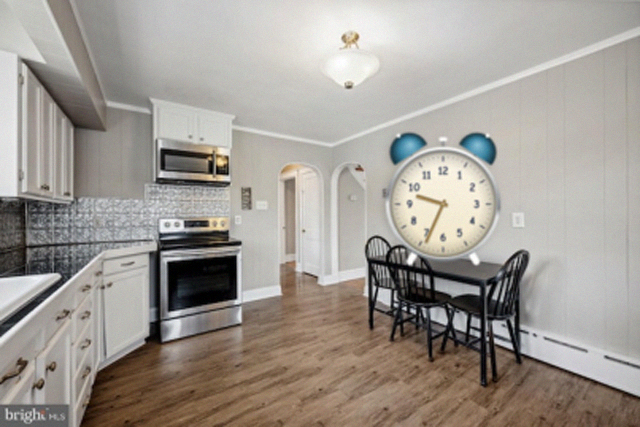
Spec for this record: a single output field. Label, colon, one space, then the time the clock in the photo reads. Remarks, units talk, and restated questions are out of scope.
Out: 9:34
